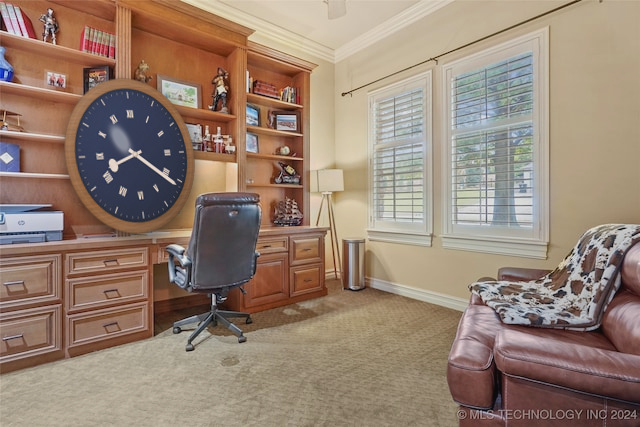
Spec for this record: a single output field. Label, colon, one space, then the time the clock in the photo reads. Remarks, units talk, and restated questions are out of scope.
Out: 8:21
